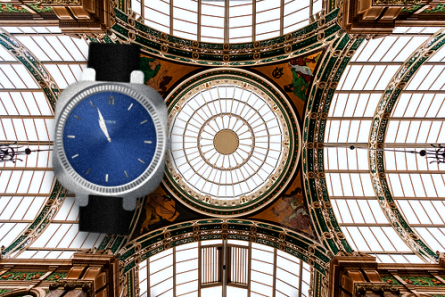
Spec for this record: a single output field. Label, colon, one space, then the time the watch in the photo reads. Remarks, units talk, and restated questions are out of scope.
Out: 10:56
